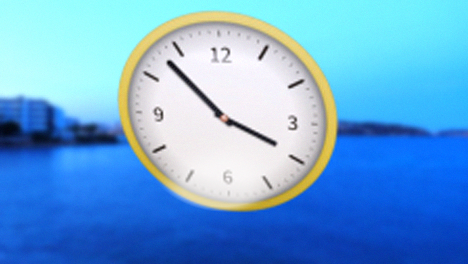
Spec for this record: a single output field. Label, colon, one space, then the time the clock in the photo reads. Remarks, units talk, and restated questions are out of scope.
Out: 3:53
